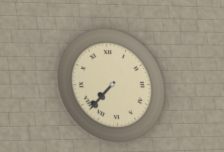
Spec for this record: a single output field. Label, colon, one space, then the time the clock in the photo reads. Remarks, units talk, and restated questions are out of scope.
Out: 7:38
